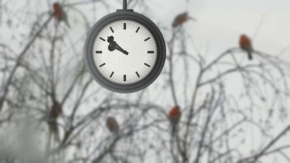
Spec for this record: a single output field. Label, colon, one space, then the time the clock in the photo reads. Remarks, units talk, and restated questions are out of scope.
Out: 9:52
